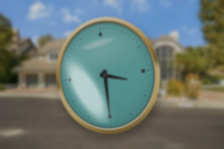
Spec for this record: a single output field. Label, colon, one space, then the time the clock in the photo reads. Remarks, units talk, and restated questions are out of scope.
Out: 3:30
